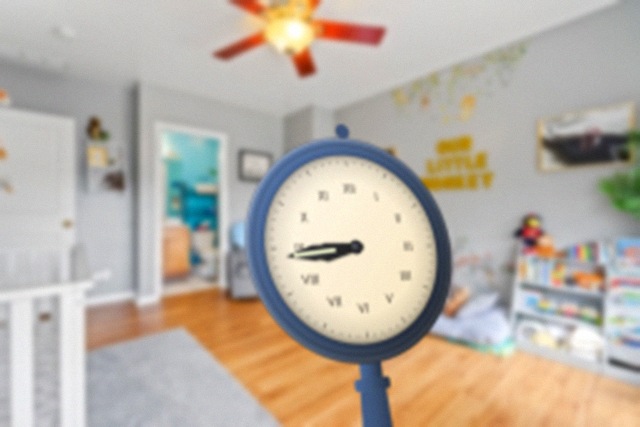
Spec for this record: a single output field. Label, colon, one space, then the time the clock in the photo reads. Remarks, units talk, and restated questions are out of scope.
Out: 8:44
